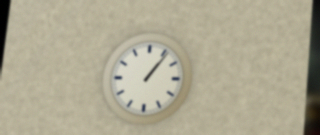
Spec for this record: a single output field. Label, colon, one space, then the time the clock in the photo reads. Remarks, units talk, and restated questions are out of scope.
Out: 1:06
